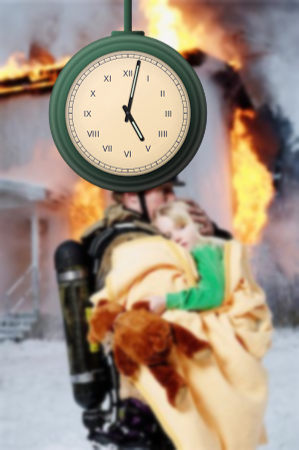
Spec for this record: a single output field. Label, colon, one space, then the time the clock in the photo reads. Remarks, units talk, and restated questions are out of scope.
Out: 5:02
